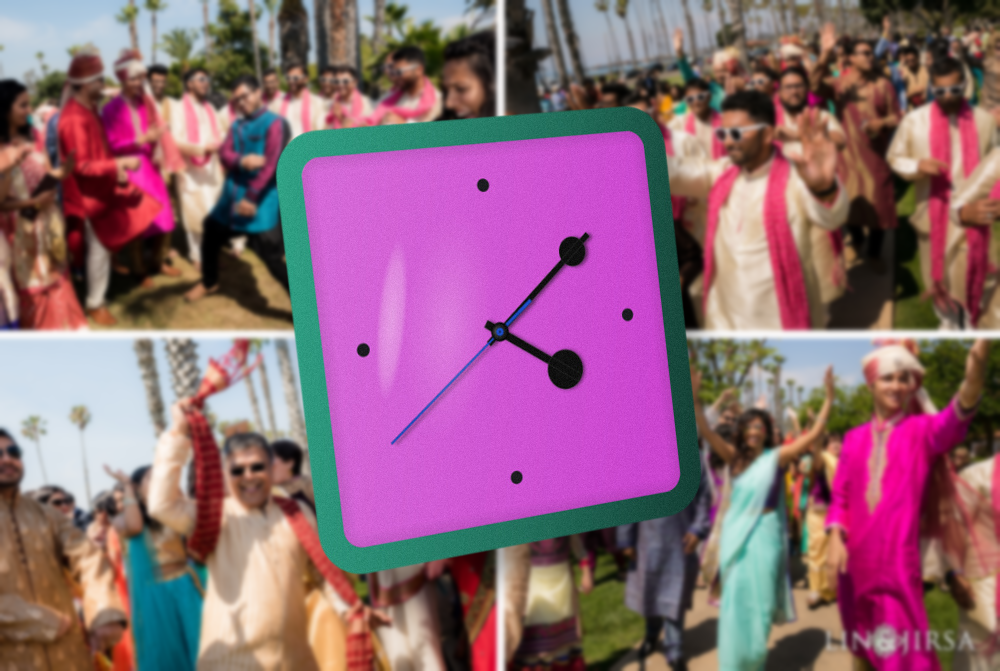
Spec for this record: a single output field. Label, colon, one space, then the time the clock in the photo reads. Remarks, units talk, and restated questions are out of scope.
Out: 4:08:39
